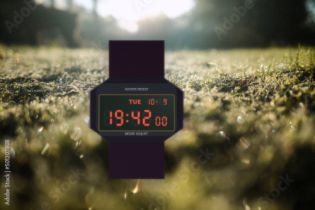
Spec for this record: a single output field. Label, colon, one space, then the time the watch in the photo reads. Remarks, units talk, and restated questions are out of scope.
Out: 19:42:00
